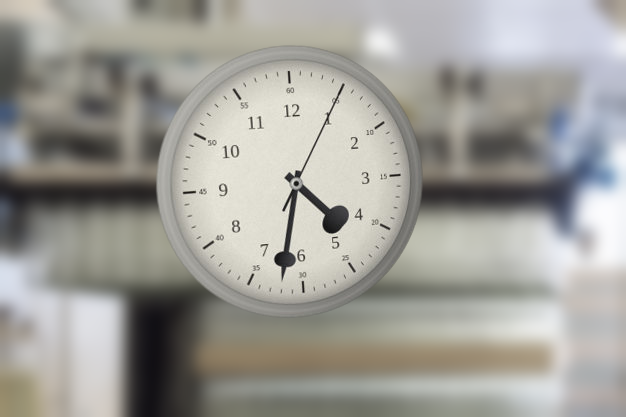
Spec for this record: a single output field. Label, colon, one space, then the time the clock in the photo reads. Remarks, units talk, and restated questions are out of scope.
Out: 4:32:05
